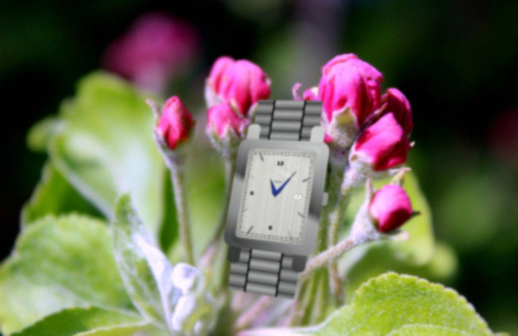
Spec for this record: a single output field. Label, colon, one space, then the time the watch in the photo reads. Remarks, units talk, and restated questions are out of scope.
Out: 11:06
